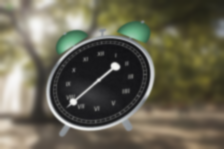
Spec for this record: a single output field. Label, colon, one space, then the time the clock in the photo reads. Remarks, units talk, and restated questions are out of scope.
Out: 1:38
